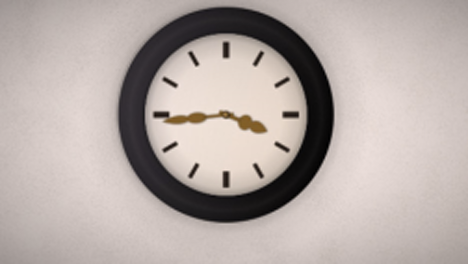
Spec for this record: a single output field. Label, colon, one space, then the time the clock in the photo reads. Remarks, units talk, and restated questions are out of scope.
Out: 3:44
